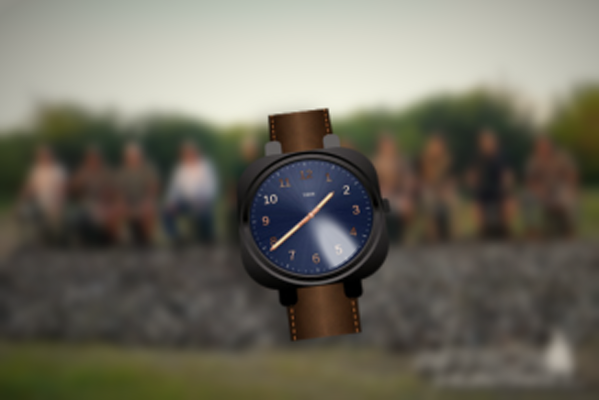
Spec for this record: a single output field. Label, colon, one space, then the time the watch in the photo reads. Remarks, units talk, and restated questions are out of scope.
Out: 1:39
